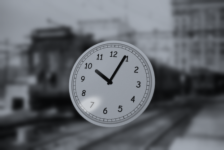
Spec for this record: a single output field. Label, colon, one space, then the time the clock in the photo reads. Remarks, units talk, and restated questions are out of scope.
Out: 10:04
